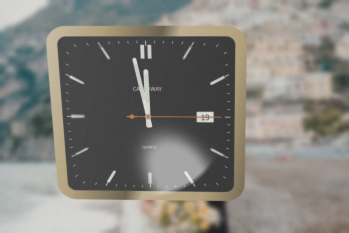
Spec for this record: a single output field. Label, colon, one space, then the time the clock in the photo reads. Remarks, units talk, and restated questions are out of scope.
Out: 11:58:15
